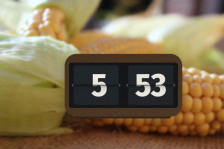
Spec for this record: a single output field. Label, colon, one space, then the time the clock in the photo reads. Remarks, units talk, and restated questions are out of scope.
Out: 5:53
